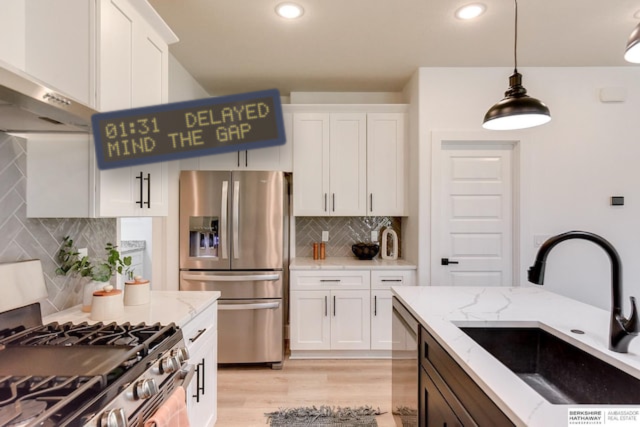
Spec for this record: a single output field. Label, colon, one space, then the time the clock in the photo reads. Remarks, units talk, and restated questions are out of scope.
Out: 1:31
